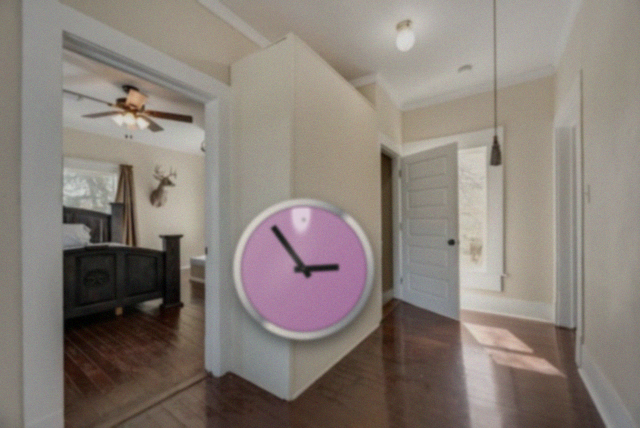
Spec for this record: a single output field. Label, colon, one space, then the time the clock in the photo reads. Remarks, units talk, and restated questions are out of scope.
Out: 2:54
